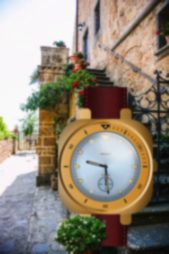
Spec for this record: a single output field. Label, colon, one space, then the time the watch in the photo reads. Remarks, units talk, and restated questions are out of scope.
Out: 9:29
